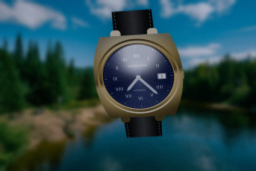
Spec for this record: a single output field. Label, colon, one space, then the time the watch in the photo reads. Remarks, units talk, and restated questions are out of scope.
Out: 7:23
